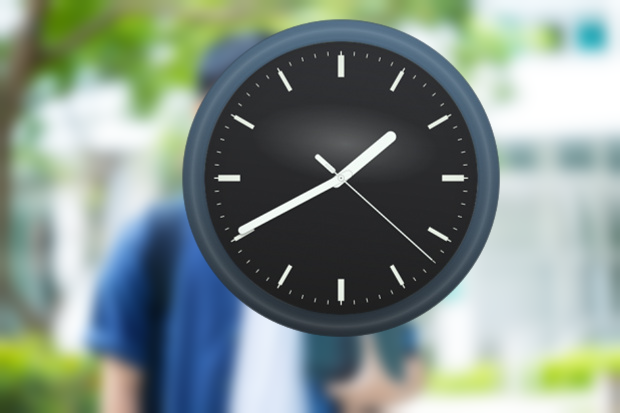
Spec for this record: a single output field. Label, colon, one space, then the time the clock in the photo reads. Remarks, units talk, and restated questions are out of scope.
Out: 1:40:22
